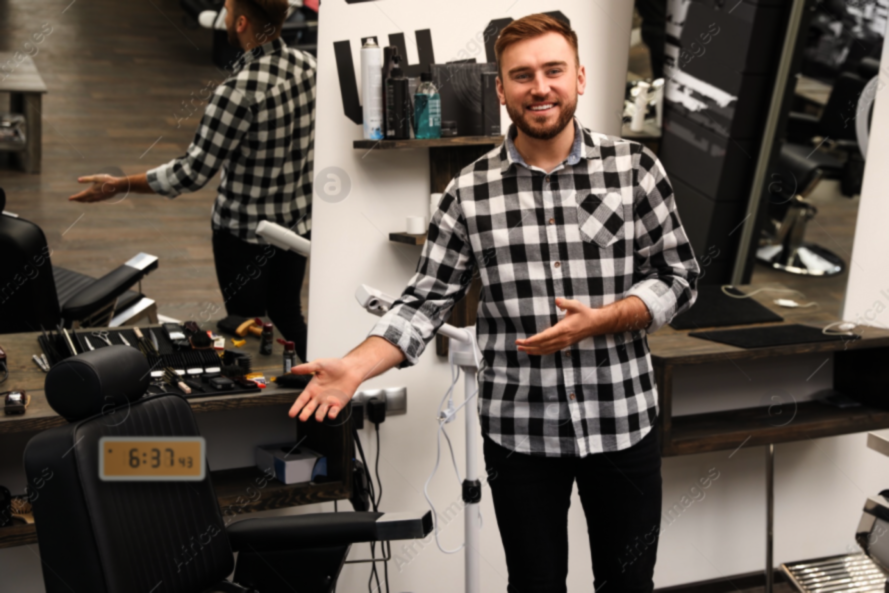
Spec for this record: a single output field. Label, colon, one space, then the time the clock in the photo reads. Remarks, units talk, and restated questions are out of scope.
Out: 6:37
